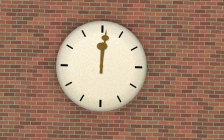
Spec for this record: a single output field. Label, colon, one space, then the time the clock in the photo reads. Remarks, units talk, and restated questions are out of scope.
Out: 12:01
